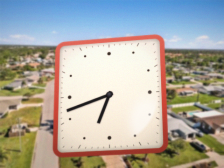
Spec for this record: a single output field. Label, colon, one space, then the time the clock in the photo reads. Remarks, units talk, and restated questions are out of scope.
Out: 6:42
